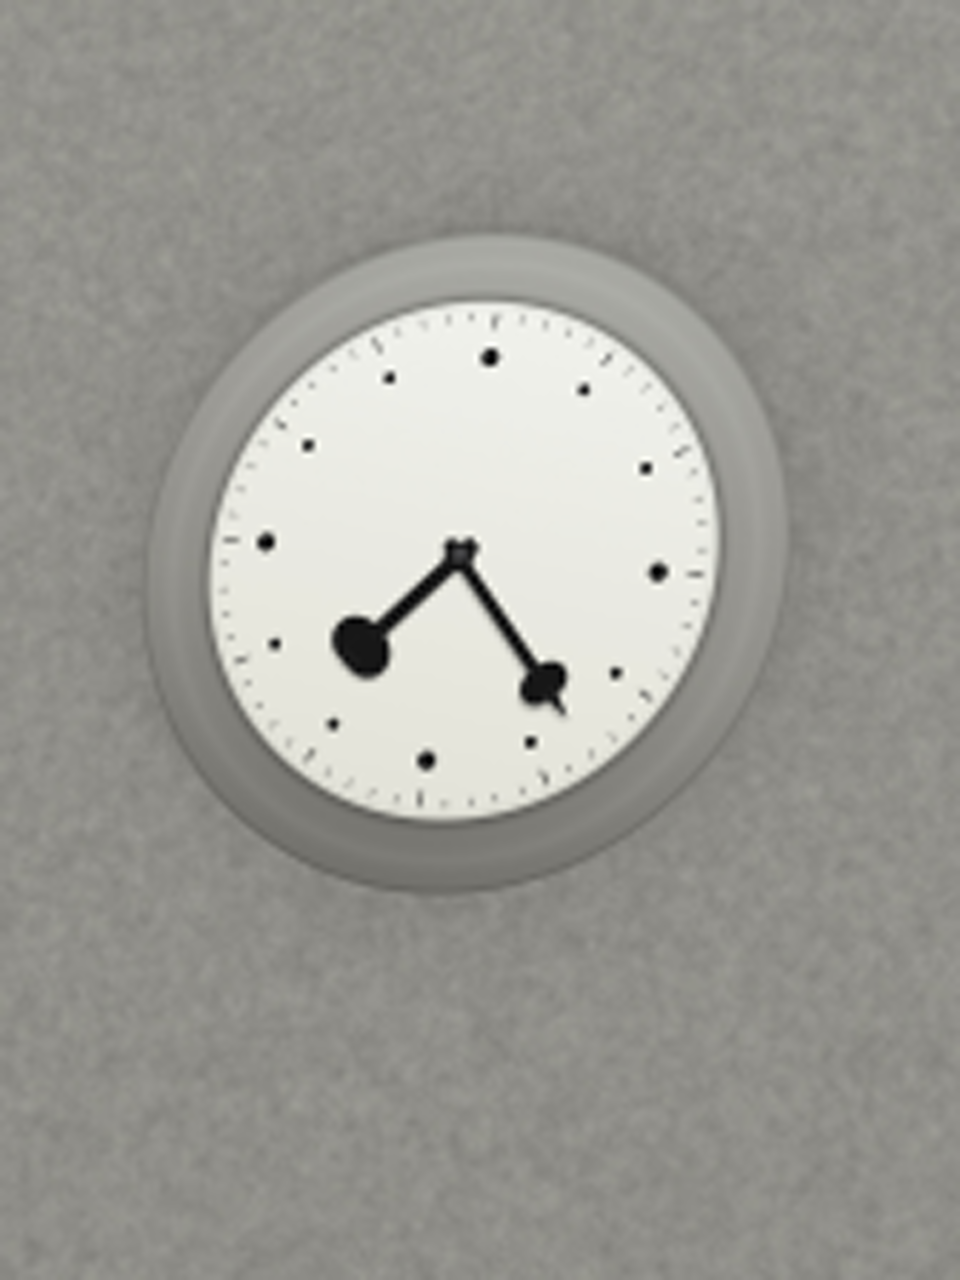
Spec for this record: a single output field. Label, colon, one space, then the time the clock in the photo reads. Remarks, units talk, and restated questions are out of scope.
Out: 7:23
